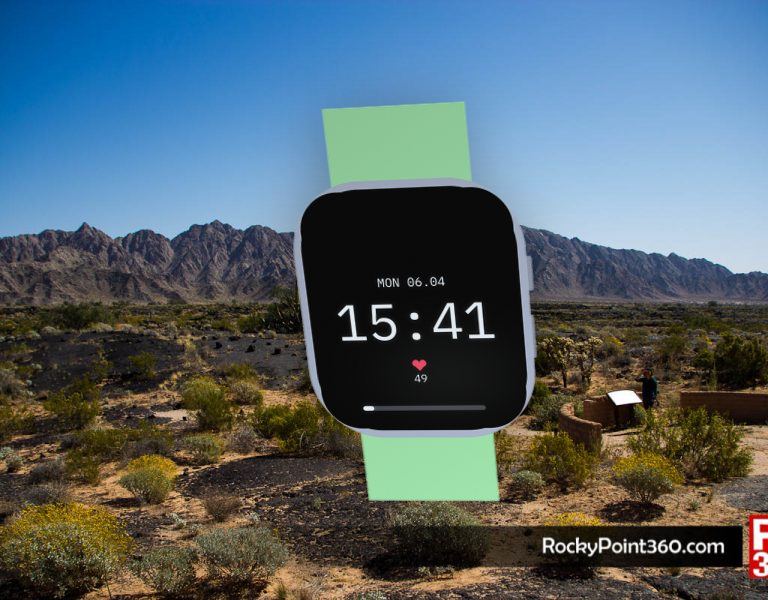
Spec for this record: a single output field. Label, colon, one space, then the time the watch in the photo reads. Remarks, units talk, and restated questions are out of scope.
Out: 15:41
